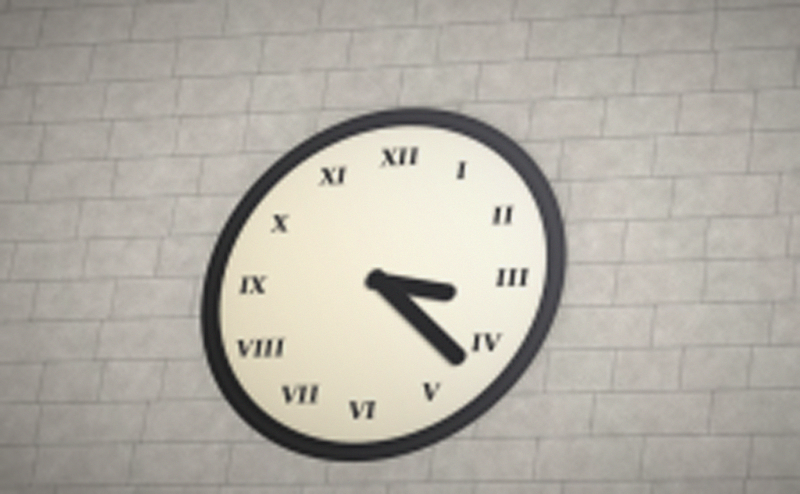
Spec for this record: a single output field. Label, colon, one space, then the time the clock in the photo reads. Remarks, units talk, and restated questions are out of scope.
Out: 3:22
